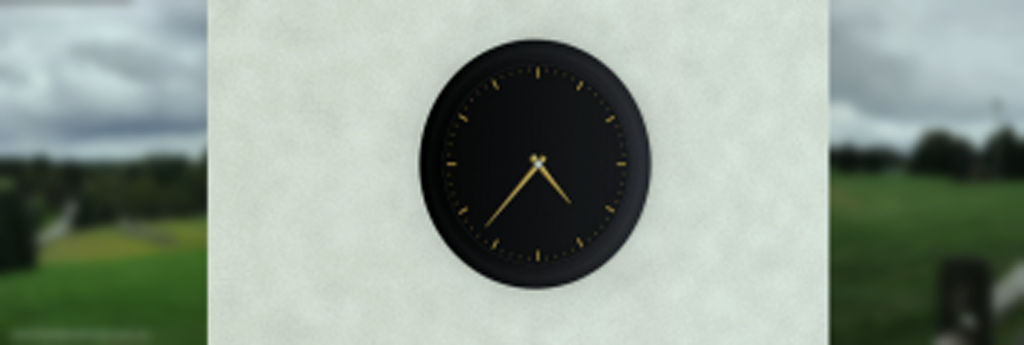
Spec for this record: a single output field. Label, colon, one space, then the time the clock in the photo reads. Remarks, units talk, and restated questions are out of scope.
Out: 4:37
